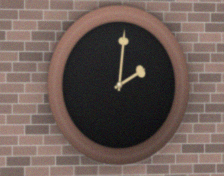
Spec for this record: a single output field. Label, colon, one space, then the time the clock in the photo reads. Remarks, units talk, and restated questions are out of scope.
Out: 2:01
